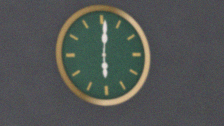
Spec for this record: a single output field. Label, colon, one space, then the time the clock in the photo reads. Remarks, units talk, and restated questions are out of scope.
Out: 6:01
